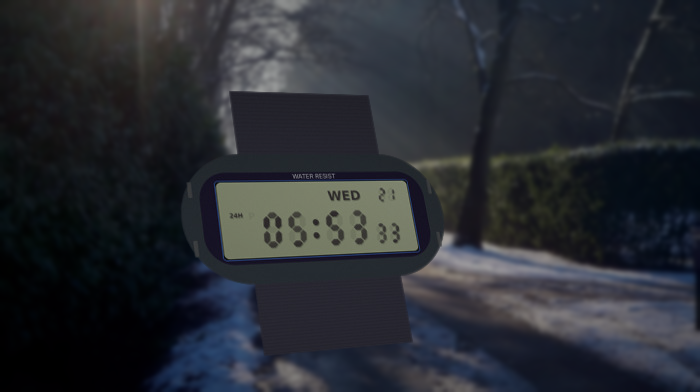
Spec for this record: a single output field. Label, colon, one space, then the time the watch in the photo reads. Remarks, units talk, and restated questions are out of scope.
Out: 5:53:33
